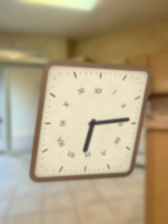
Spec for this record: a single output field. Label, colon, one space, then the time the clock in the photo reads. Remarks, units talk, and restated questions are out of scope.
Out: 6:14
